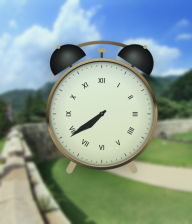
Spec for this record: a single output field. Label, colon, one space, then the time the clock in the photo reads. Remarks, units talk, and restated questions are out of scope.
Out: 7:39
